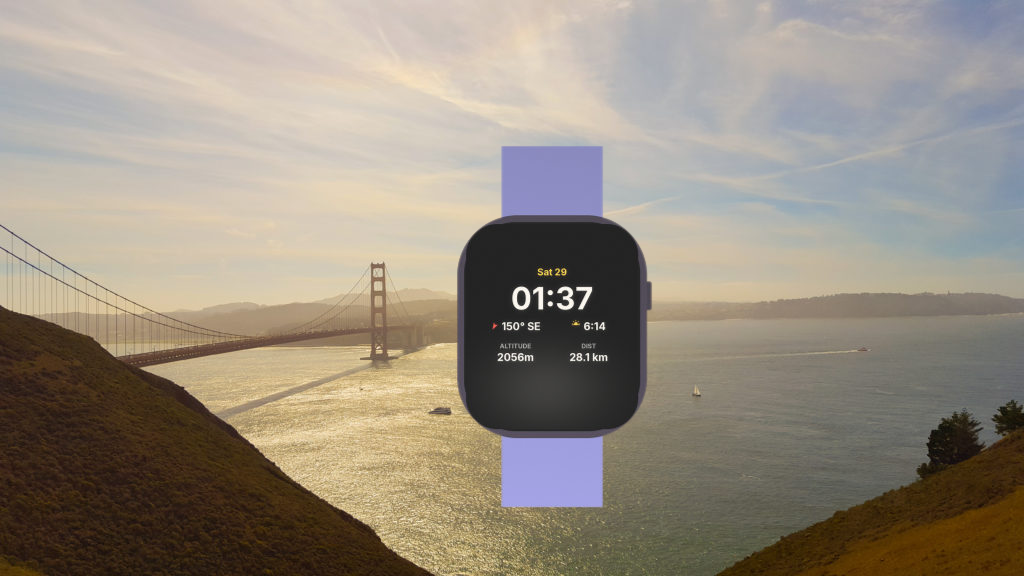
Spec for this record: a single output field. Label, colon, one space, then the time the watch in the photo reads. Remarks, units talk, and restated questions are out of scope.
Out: 1:37
